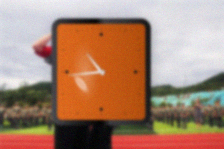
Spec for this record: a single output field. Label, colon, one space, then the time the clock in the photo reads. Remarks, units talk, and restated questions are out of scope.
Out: 10:44
